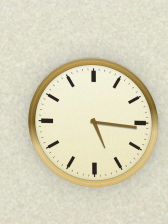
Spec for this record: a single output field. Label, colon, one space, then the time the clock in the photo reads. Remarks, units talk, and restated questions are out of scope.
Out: 5:16
